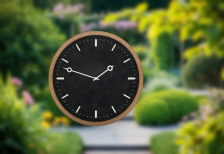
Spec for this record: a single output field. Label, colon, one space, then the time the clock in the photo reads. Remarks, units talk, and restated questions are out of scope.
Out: 1:48
